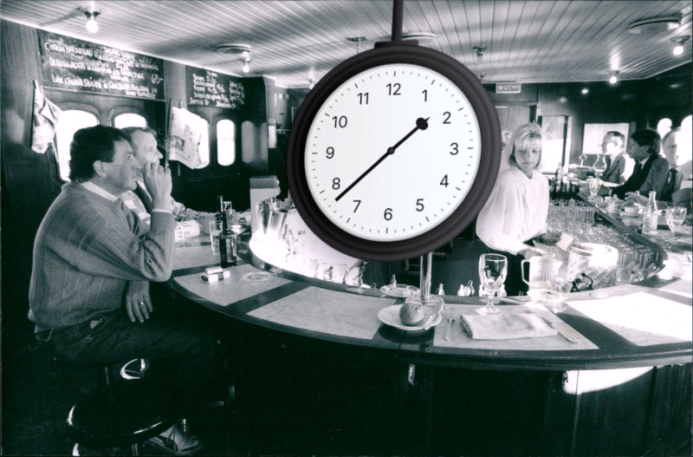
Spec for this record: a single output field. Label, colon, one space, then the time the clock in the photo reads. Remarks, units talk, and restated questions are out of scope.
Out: 1:38
